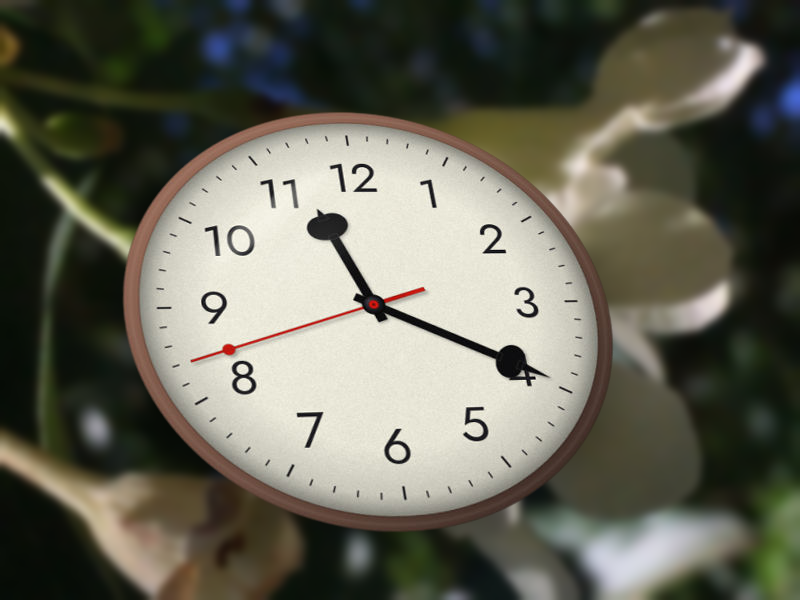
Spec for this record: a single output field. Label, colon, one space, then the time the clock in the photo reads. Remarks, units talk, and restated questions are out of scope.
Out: 11:19:42
